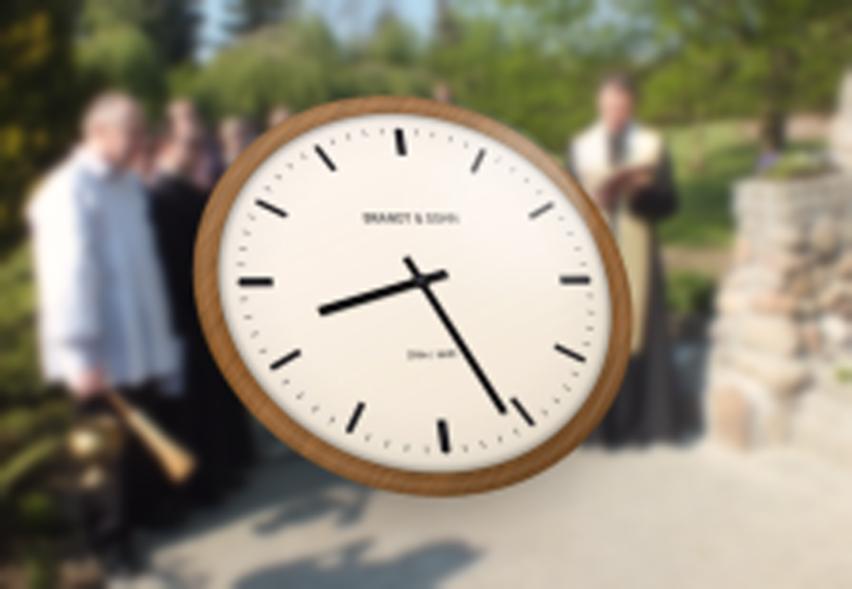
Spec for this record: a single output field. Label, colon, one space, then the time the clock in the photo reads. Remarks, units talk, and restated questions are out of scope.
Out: 8:26
